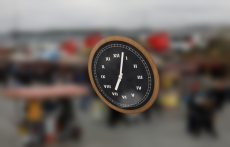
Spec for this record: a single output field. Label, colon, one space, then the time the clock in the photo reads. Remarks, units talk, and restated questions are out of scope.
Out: 7:03
